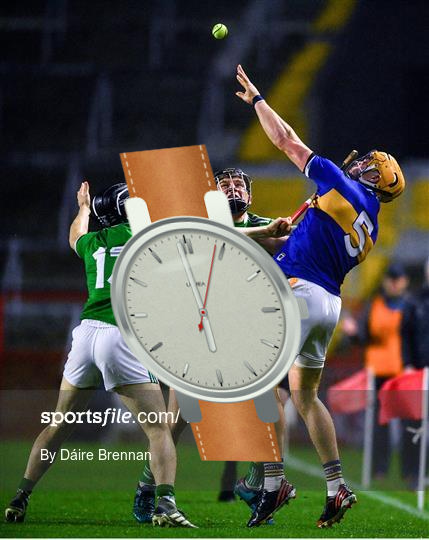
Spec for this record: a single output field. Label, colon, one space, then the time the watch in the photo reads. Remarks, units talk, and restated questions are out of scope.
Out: 5:59:04
